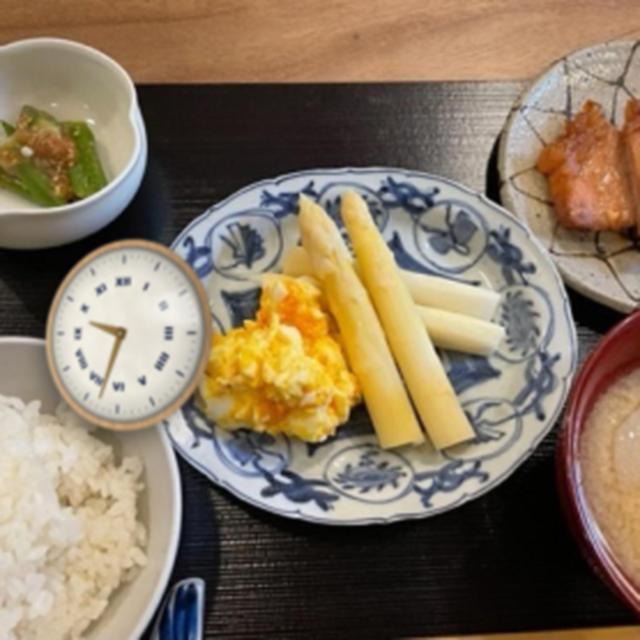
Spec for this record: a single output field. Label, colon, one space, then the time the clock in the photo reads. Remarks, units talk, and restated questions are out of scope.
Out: 9:33
